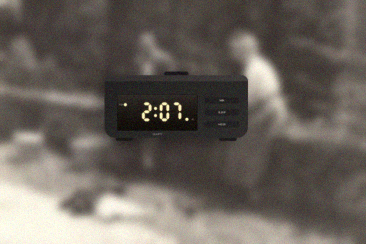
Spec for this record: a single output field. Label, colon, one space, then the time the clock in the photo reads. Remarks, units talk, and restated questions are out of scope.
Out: 2:07
